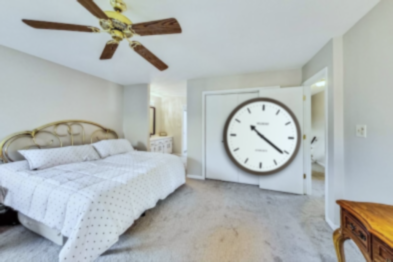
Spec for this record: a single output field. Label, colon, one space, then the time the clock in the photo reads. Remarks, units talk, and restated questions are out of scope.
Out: 10:21
